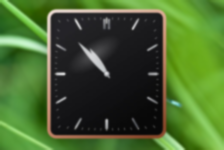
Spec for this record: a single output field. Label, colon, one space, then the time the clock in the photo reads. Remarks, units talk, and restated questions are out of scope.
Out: 10:53
